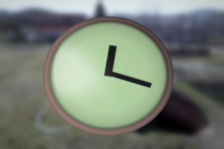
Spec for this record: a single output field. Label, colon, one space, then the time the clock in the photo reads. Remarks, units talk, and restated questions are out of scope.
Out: 12:18
